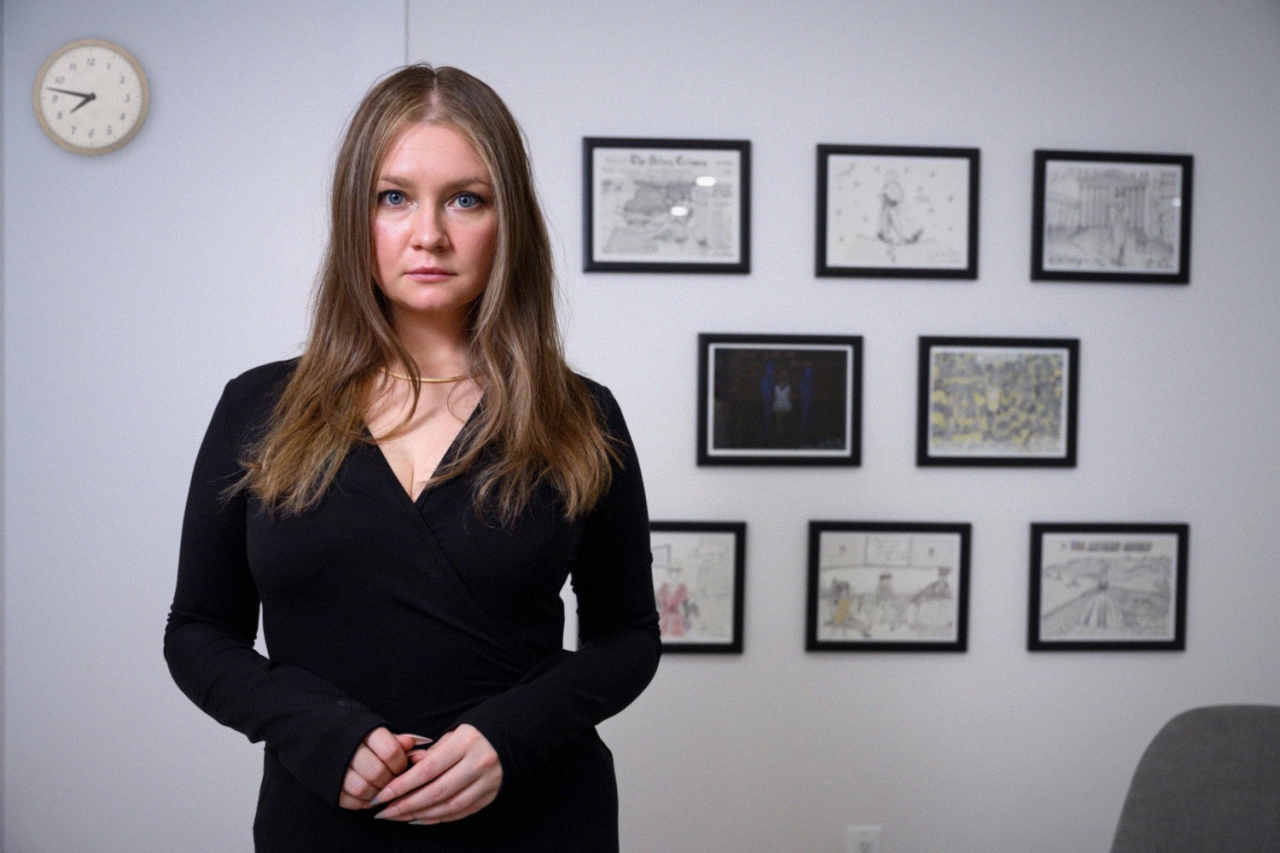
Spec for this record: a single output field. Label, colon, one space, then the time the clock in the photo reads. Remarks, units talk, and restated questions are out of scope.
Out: 7:47
